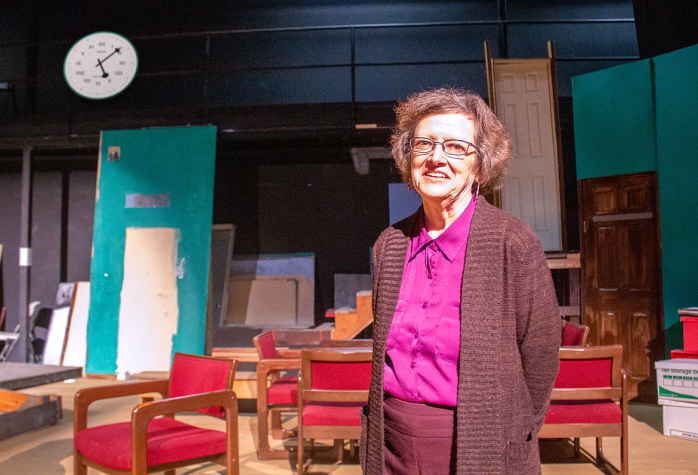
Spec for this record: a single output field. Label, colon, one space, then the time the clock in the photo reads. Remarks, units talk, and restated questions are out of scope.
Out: 5:08
